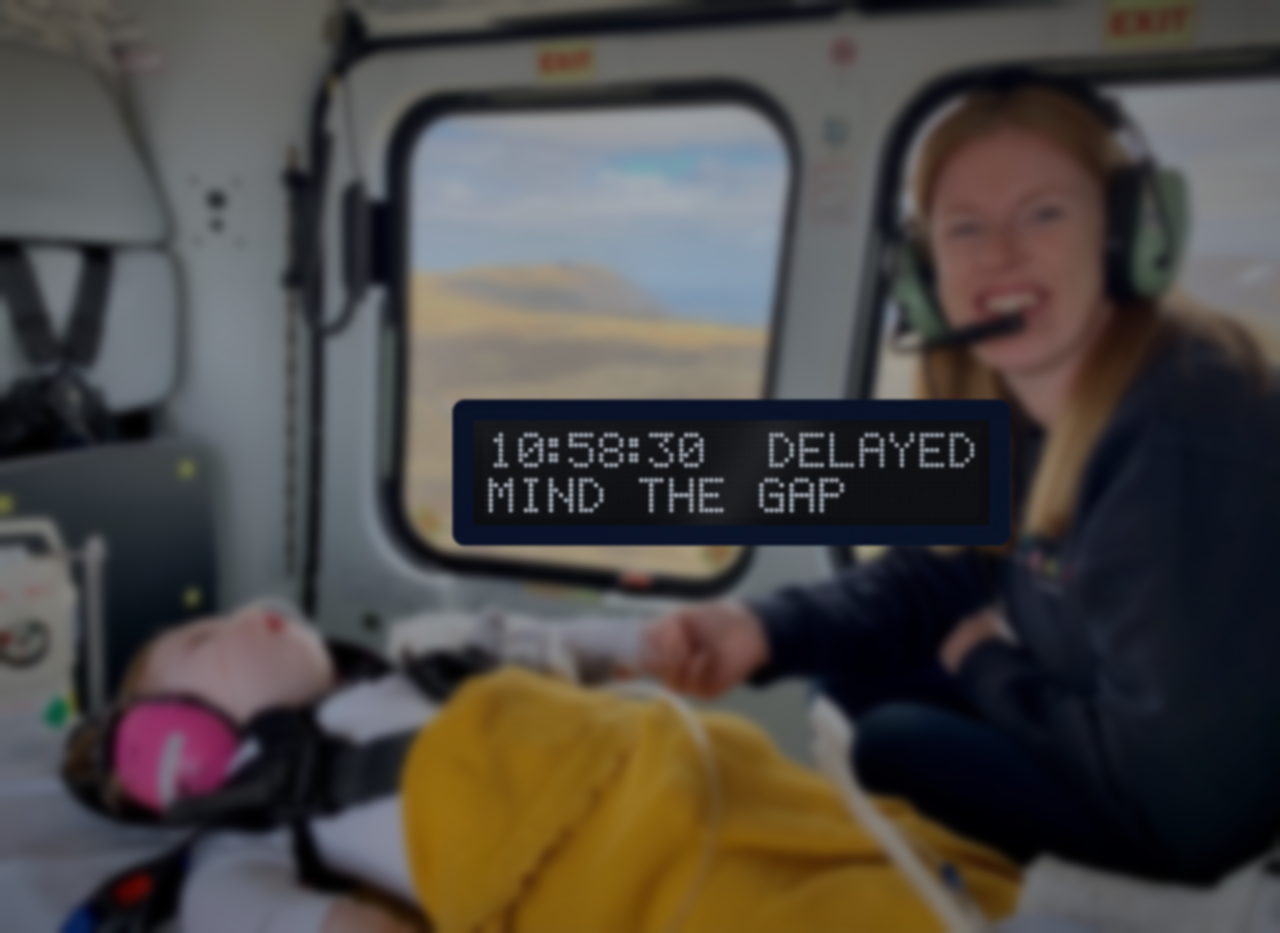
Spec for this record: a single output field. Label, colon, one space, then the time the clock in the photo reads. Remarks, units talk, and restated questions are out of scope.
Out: 10:58:30
